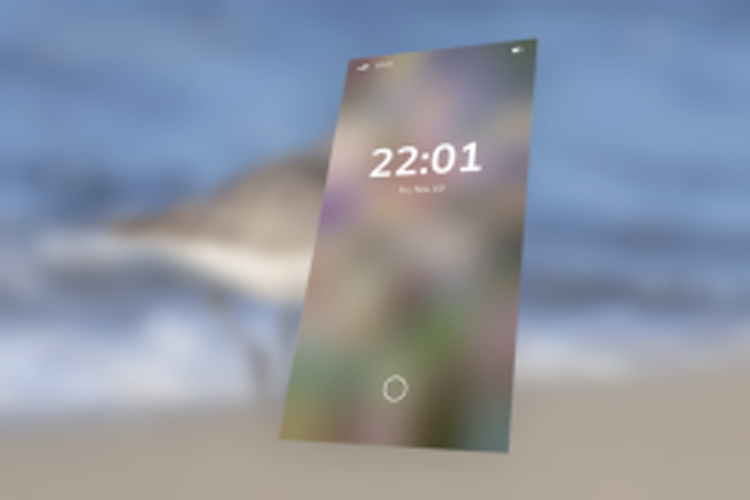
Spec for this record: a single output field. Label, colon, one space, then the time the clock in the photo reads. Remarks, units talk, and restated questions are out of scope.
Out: 22:01
